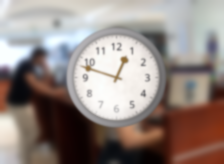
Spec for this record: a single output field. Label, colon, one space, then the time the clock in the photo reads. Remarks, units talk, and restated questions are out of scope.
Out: 12:48
